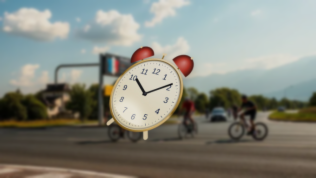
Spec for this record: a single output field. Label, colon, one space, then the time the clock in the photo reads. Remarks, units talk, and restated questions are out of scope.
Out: 10:09
